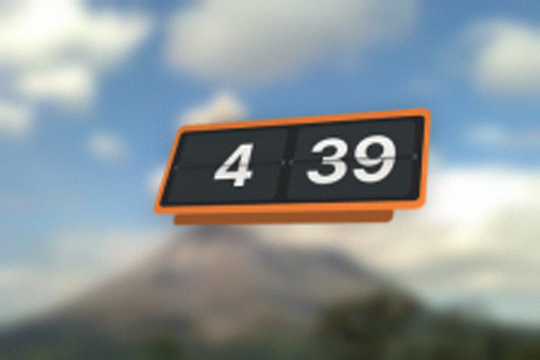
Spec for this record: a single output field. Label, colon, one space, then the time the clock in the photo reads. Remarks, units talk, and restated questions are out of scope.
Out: 4:39
